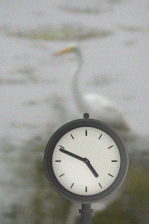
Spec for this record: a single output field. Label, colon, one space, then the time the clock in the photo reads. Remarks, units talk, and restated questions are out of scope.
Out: 4:49
